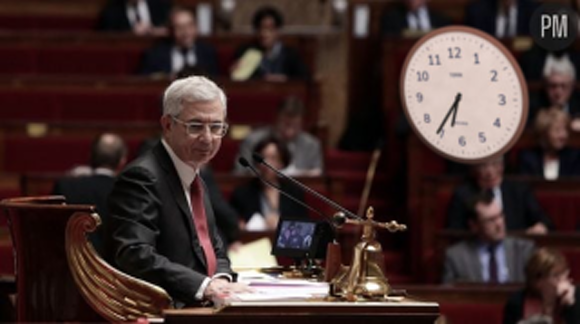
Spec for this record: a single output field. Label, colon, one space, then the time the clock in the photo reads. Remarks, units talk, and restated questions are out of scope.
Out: 6:36
